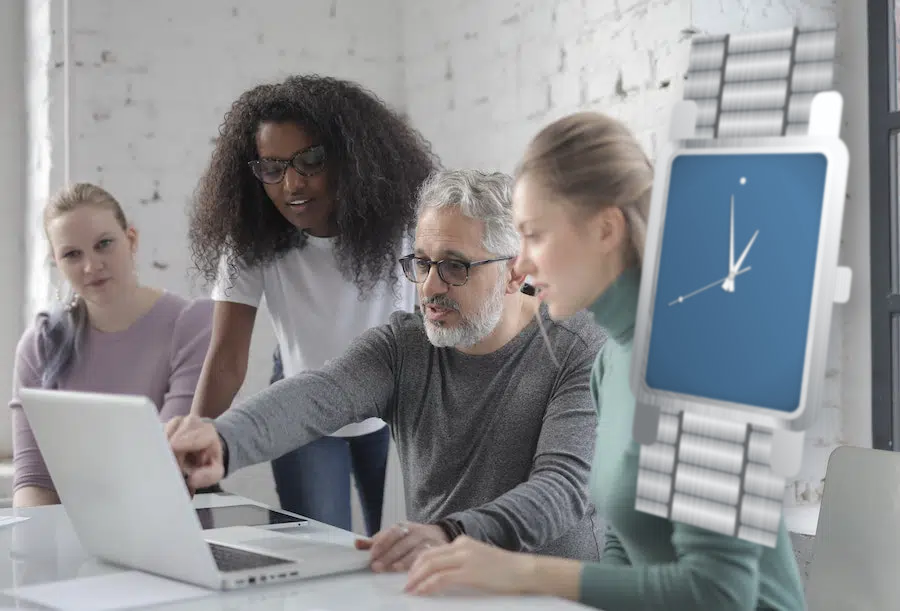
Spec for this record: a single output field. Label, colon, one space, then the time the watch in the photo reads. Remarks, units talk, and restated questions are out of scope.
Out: 12:58:41
